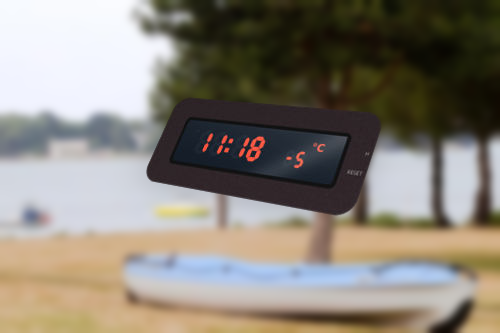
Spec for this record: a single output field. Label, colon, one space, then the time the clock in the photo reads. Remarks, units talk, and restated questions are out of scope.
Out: 11:18
